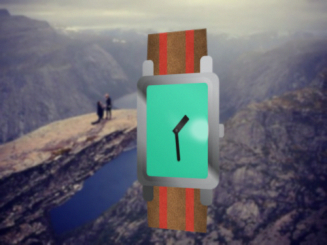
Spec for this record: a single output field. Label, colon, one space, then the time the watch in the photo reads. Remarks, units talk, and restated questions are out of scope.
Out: 1:29
